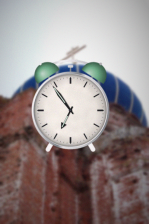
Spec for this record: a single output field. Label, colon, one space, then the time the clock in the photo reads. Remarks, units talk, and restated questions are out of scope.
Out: 6:54
